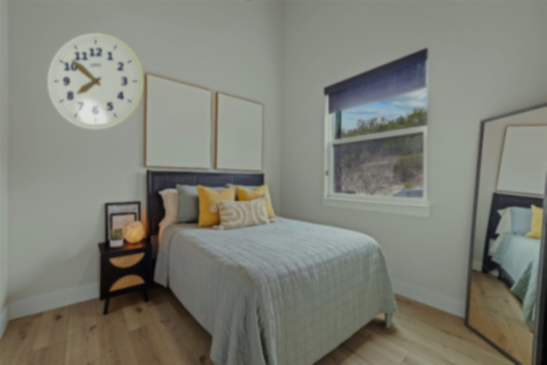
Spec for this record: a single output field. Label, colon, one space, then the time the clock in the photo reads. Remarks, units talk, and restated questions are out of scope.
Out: 7:52
